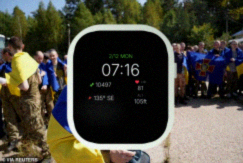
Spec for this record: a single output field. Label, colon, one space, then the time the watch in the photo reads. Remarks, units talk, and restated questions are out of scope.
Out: 7:16
